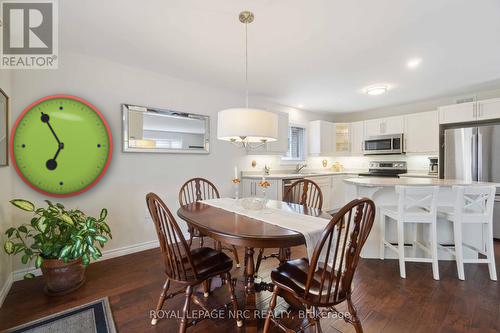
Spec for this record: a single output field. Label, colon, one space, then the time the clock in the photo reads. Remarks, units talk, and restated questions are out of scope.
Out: 6:55
